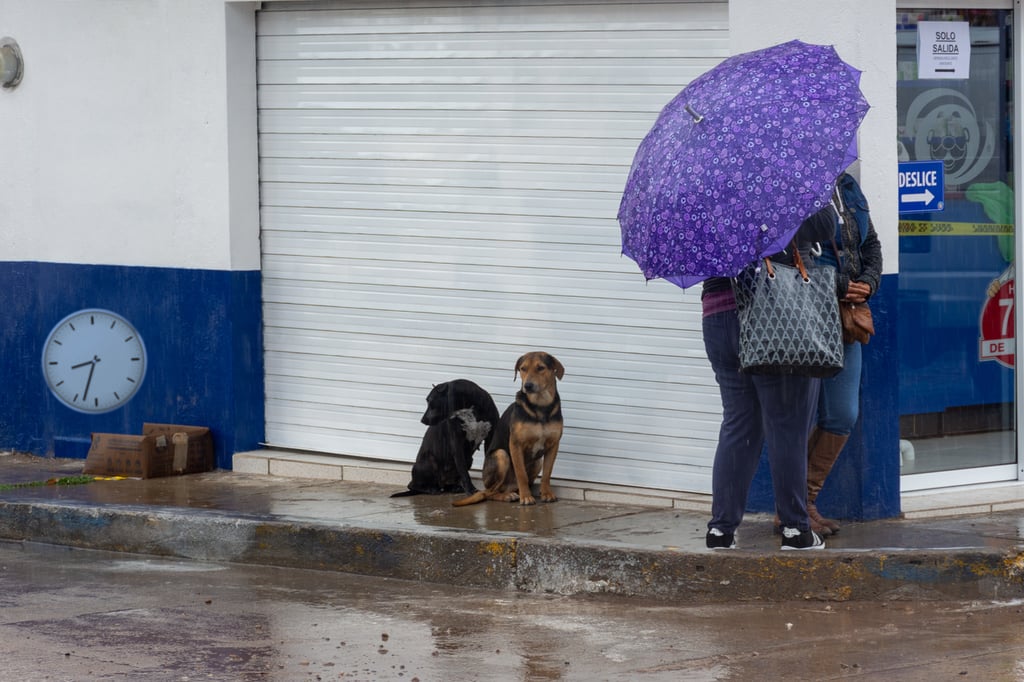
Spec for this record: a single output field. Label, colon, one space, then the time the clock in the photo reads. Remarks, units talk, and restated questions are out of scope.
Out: 8:33
